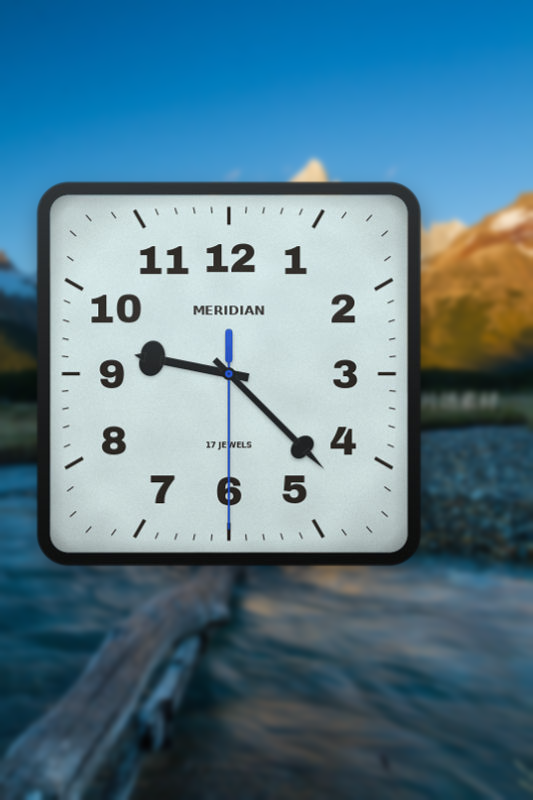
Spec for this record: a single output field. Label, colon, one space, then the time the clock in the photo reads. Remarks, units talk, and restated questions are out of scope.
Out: 9:22:30
